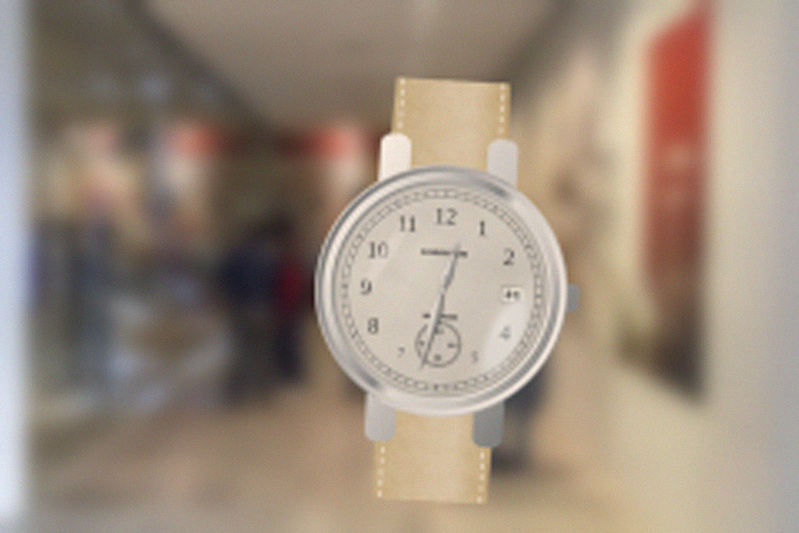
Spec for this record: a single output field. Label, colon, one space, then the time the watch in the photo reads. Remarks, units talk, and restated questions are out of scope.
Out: 12:32
